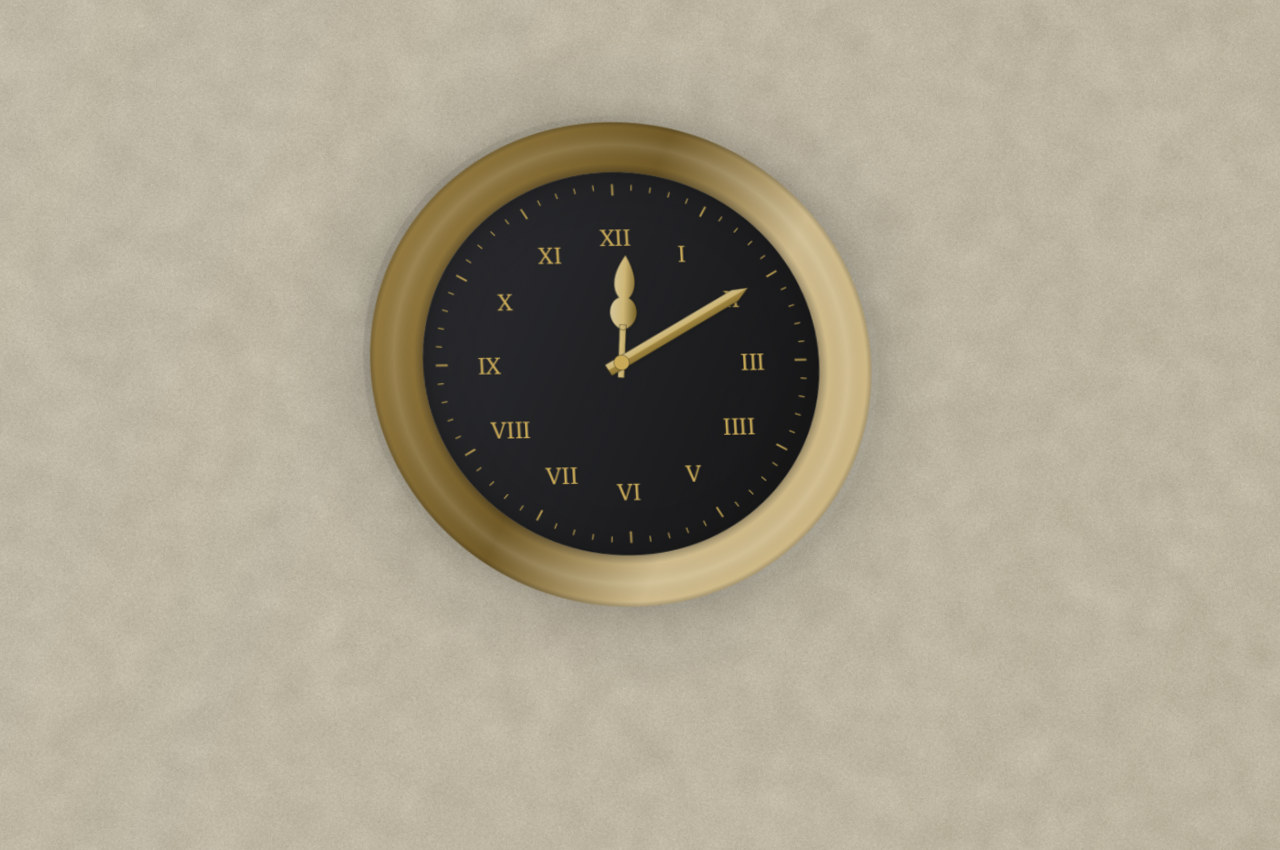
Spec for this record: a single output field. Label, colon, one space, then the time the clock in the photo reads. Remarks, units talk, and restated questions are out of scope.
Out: 12:10
